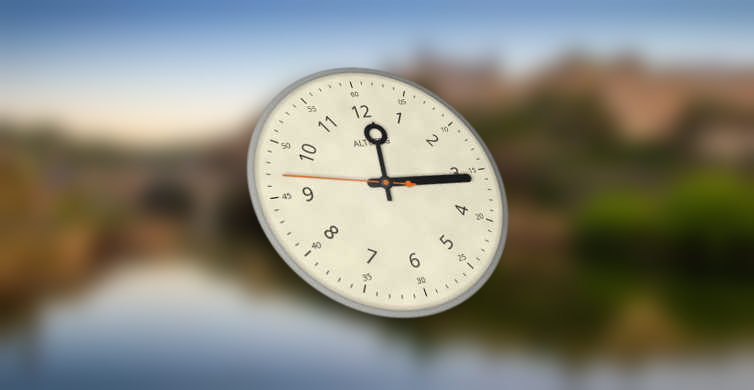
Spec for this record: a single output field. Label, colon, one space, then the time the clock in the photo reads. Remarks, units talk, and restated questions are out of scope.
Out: 12:15:47
